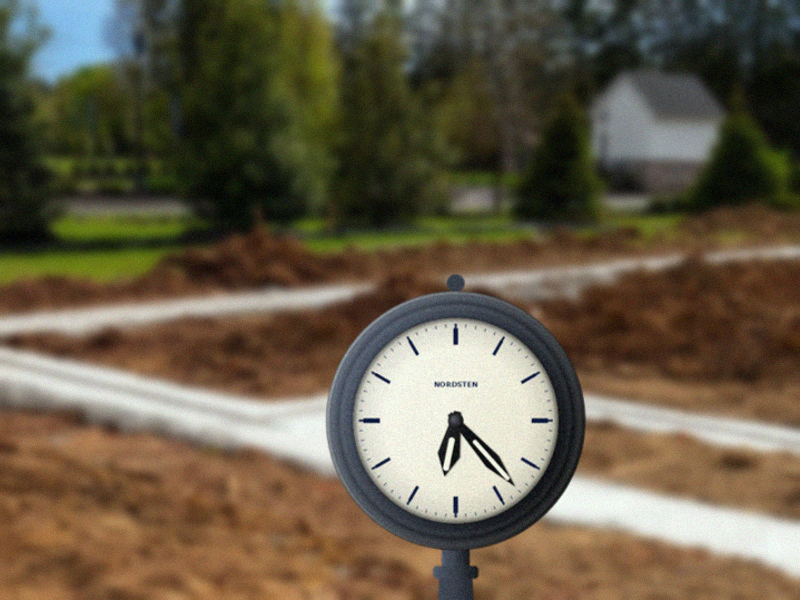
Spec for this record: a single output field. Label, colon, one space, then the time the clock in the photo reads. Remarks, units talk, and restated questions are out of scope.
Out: 6:23
